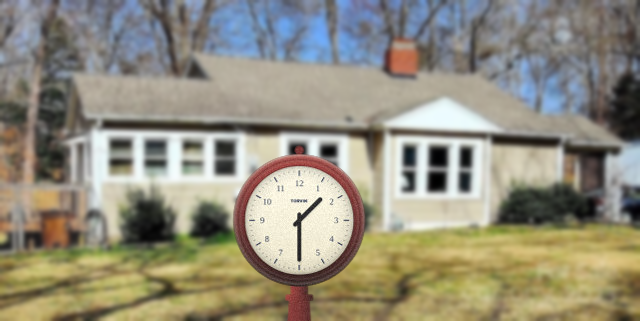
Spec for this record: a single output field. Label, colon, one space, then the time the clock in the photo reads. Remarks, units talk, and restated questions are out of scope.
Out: 1:30
